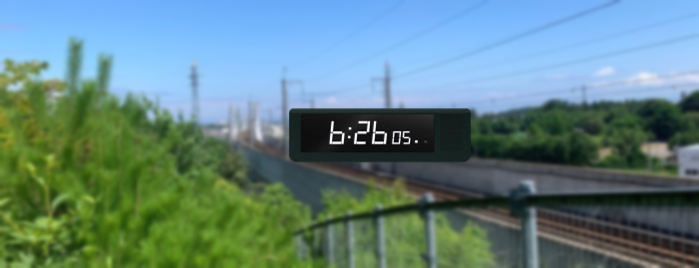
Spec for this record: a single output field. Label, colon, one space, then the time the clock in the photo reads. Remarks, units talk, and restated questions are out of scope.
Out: 6:26:05
